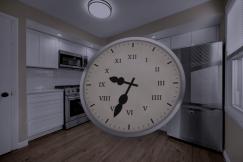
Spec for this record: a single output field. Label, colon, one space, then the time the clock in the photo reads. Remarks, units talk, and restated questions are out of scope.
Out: 9:34
